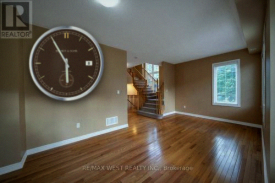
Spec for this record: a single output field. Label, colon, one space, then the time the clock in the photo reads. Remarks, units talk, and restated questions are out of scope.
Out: 5:55
